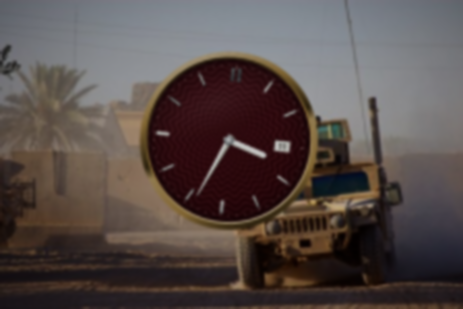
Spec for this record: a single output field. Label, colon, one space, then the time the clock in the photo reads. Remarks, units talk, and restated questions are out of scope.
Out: 3:34
